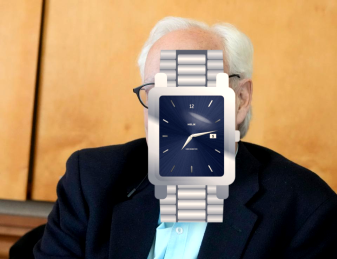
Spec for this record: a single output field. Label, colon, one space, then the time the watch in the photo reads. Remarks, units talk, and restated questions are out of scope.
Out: 7:13
